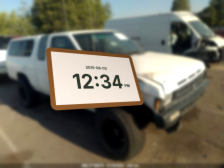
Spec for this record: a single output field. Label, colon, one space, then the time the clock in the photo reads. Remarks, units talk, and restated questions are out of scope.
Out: 12:34
